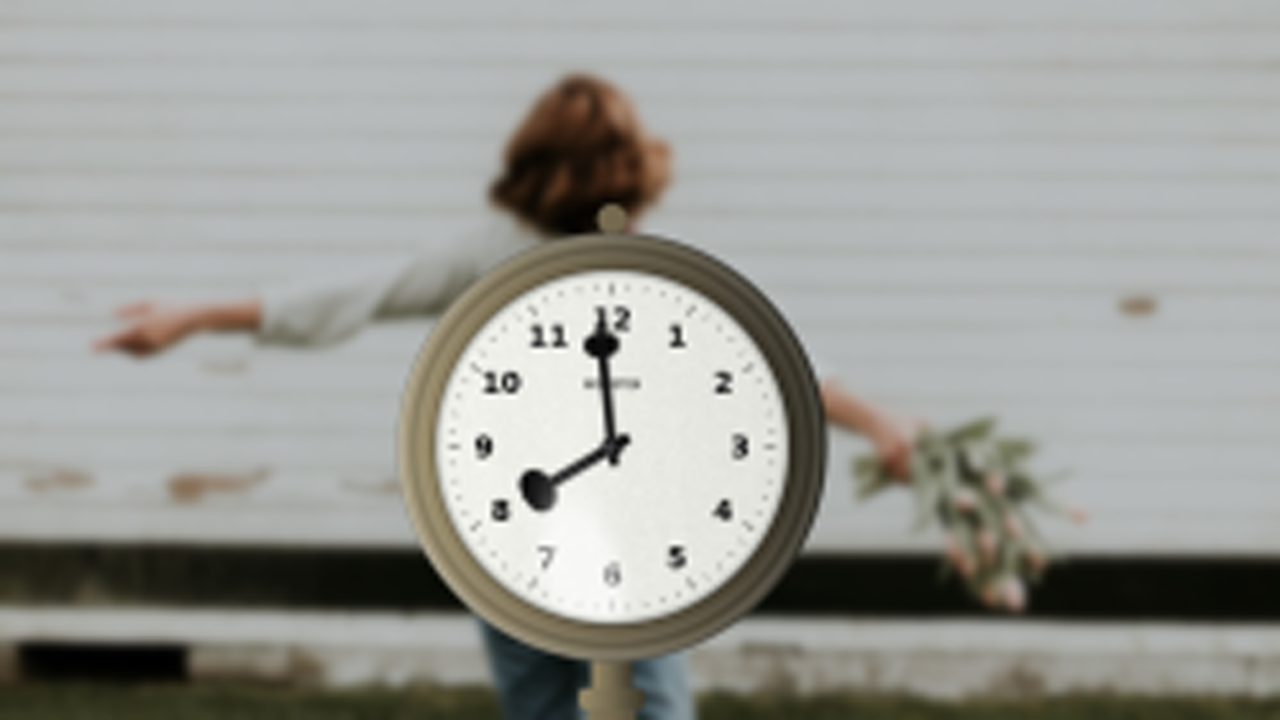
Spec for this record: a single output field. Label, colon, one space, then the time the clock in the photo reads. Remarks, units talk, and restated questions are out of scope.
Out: 7:59
